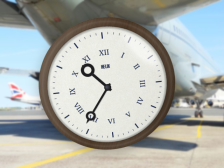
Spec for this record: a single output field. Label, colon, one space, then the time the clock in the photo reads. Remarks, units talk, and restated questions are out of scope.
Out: 10:36
